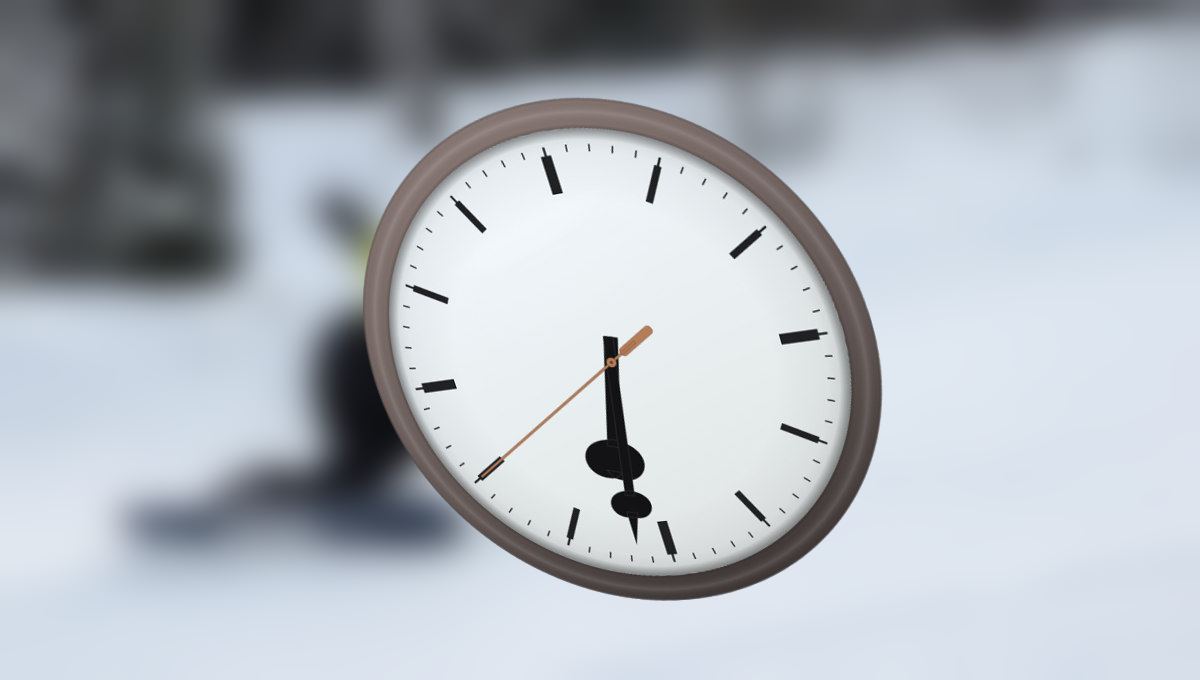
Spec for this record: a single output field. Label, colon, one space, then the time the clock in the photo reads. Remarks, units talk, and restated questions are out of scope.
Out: 6:31:40
